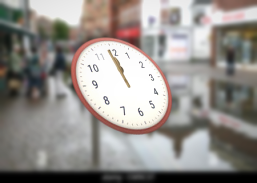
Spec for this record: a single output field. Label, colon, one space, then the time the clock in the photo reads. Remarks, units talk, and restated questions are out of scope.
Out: 11:59
